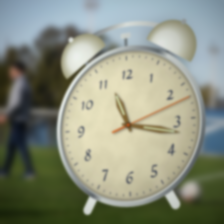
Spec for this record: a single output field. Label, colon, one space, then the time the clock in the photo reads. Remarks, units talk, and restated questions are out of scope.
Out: 11:17:12
